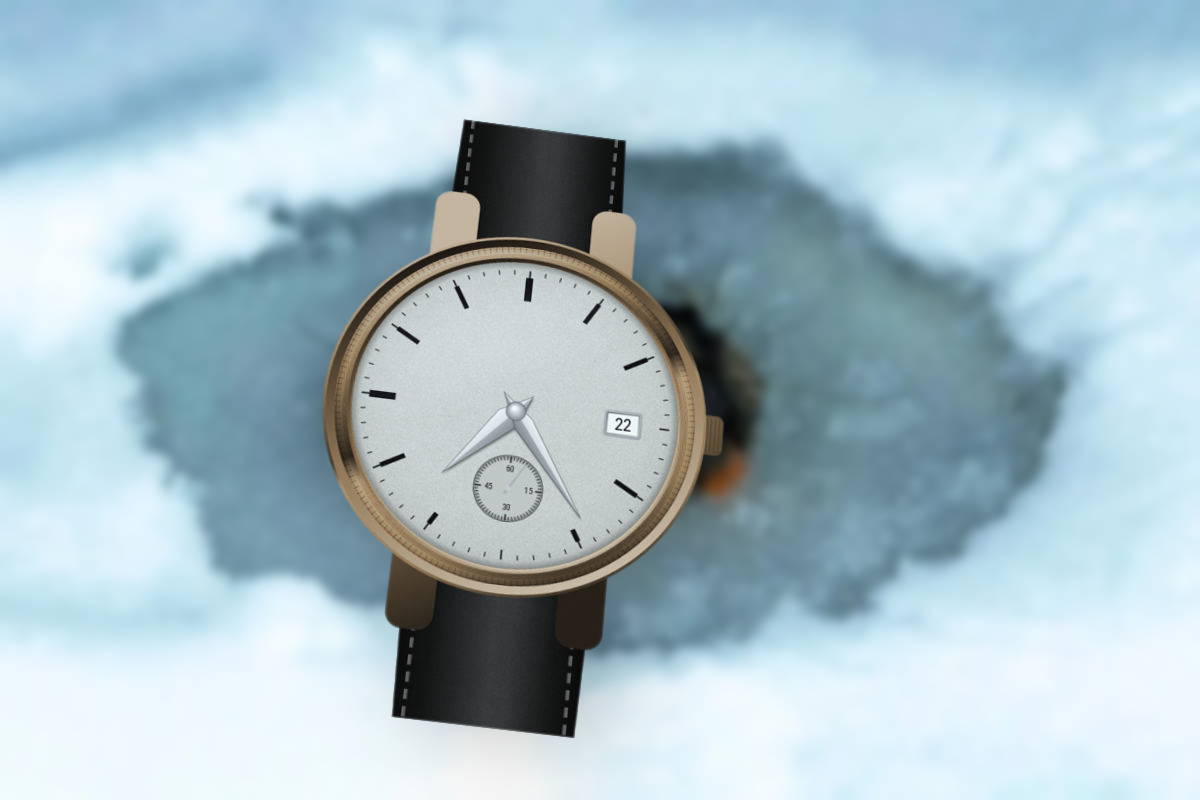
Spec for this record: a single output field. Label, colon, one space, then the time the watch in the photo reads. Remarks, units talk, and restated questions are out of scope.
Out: 7:24:05
